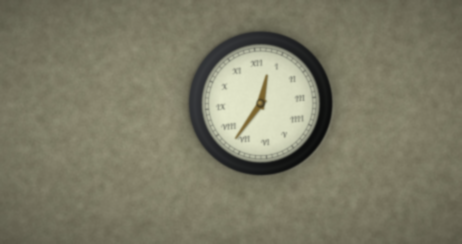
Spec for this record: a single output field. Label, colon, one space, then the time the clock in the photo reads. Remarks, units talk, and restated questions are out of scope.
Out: 12:37
